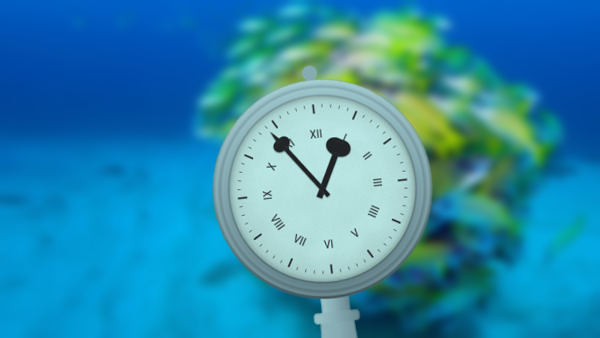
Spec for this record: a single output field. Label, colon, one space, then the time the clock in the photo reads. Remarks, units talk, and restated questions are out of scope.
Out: 12:54
